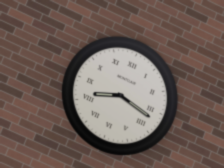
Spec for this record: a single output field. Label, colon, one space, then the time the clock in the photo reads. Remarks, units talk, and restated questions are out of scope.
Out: 8:17
